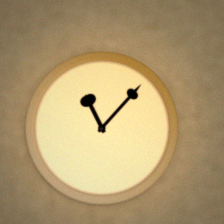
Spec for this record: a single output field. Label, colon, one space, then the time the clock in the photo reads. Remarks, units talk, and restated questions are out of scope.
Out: 11:07
